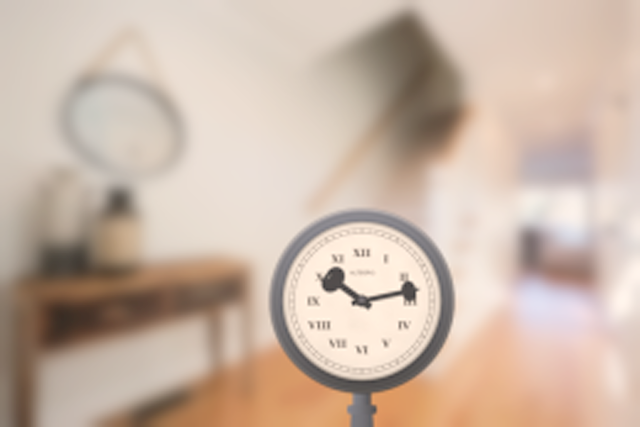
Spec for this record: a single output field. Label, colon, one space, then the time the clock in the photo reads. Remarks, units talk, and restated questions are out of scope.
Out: 10:13
